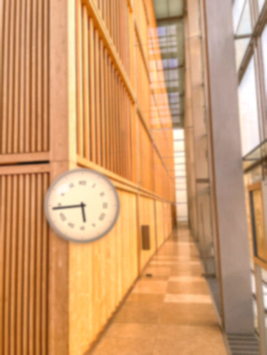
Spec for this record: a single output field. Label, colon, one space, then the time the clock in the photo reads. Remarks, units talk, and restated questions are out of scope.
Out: 5:44
